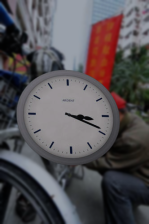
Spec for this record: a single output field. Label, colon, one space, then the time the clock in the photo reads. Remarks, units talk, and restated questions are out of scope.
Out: 3:19
